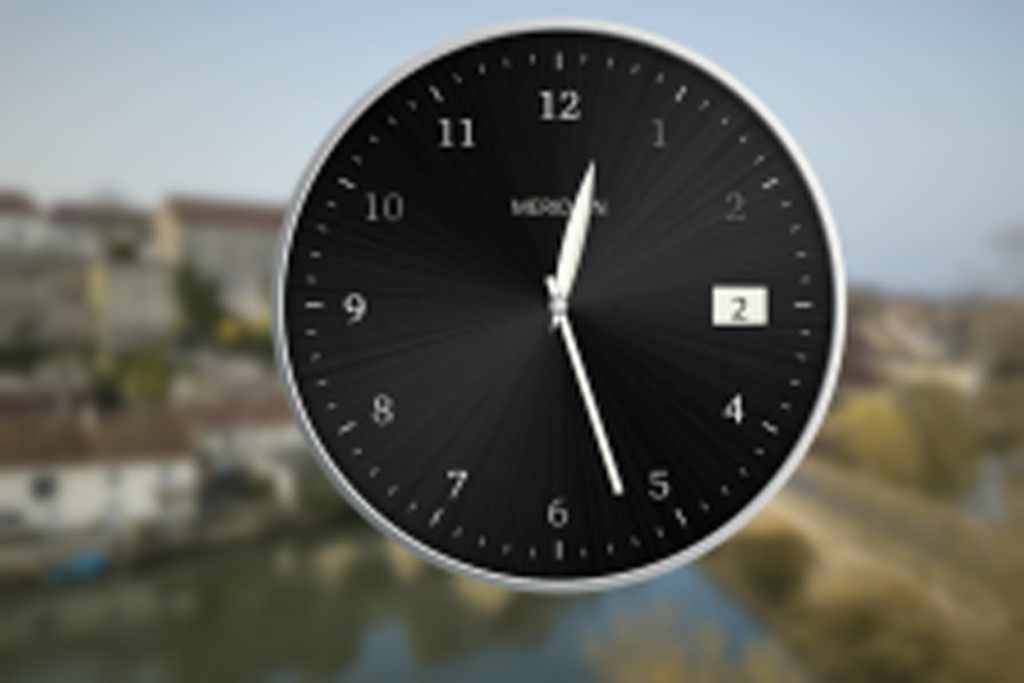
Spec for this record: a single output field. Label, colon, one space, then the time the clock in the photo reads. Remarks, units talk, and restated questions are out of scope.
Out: 12:27
